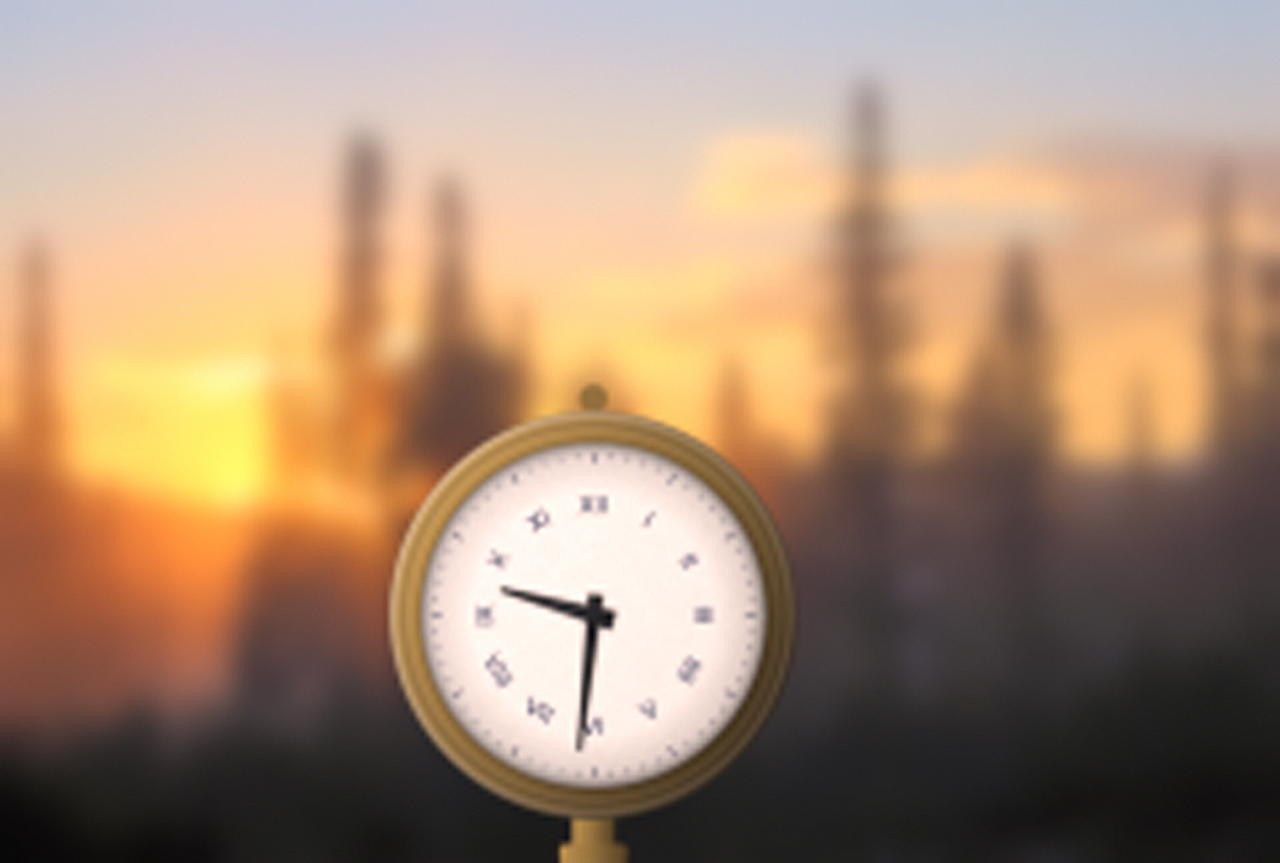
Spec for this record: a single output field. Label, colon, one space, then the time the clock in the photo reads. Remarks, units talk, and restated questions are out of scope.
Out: 9:31
